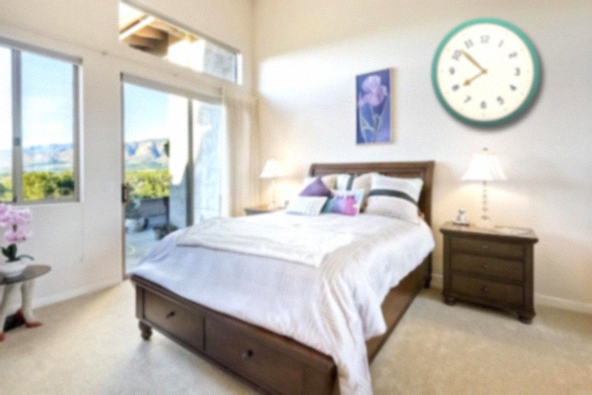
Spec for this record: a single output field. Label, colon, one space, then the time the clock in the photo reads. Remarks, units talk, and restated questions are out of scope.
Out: 7:52
